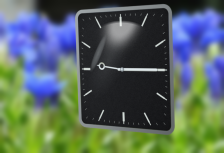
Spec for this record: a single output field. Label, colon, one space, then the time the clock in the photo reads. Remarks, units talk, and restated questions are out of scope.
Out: 9:15
